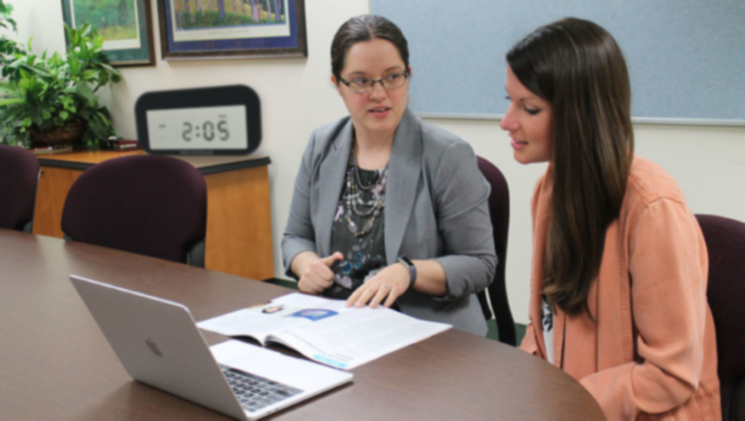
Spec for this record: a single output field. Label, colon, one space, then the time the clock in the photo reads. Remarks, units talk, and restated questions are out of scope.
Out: 2:05
